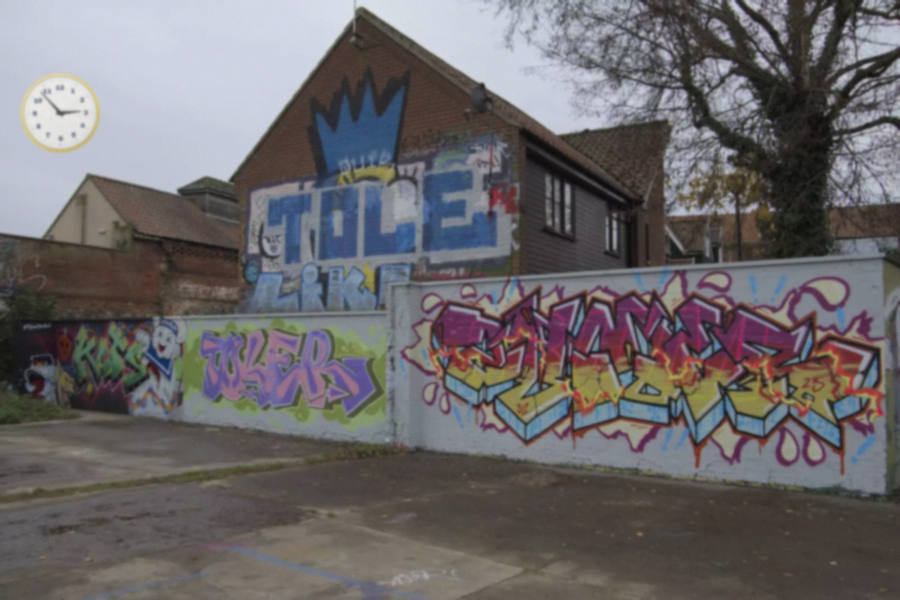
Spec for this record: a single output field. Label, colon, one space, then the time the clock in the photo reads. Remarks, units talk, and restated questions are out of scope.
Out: 2:53
